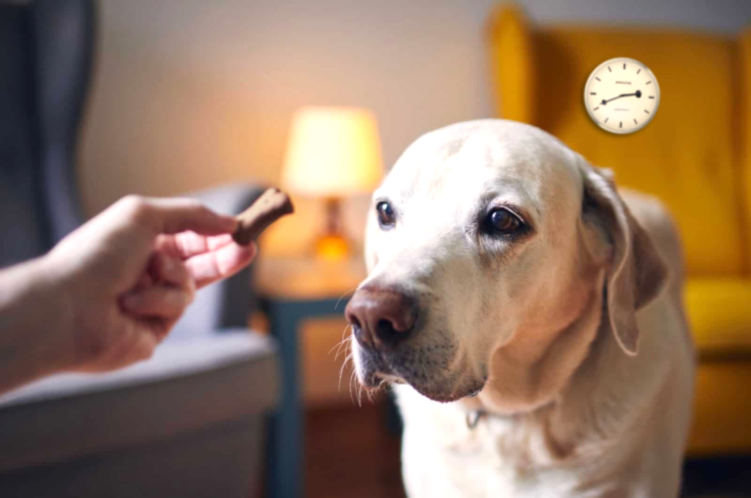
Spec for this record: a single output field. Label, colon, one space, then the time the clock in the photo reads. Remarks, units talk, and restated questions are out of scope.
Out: 2:41
